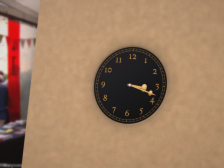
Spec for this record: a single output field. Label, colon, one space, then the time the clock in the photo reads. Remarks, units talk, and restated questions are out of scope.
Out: 3:18
